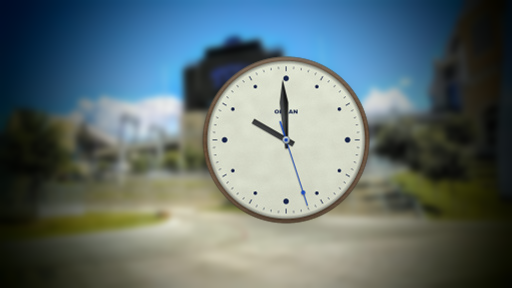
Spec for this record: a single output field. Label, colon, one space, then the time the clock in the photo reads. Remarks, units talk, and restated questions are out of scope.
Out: 9:59:27
